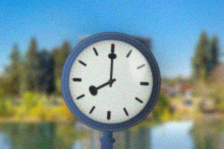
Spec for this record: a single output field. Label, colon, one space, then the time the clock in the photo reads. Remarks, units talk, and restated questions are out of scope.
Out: 8:00
